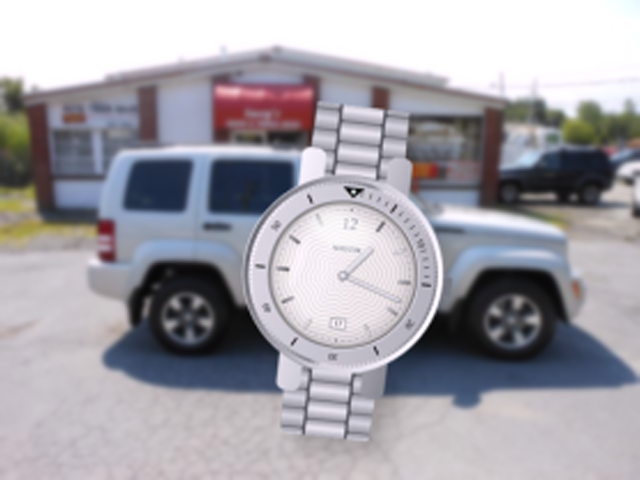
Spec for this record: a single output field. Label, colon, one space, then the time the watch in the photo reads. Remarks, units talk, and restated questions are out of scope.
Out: 1:18
